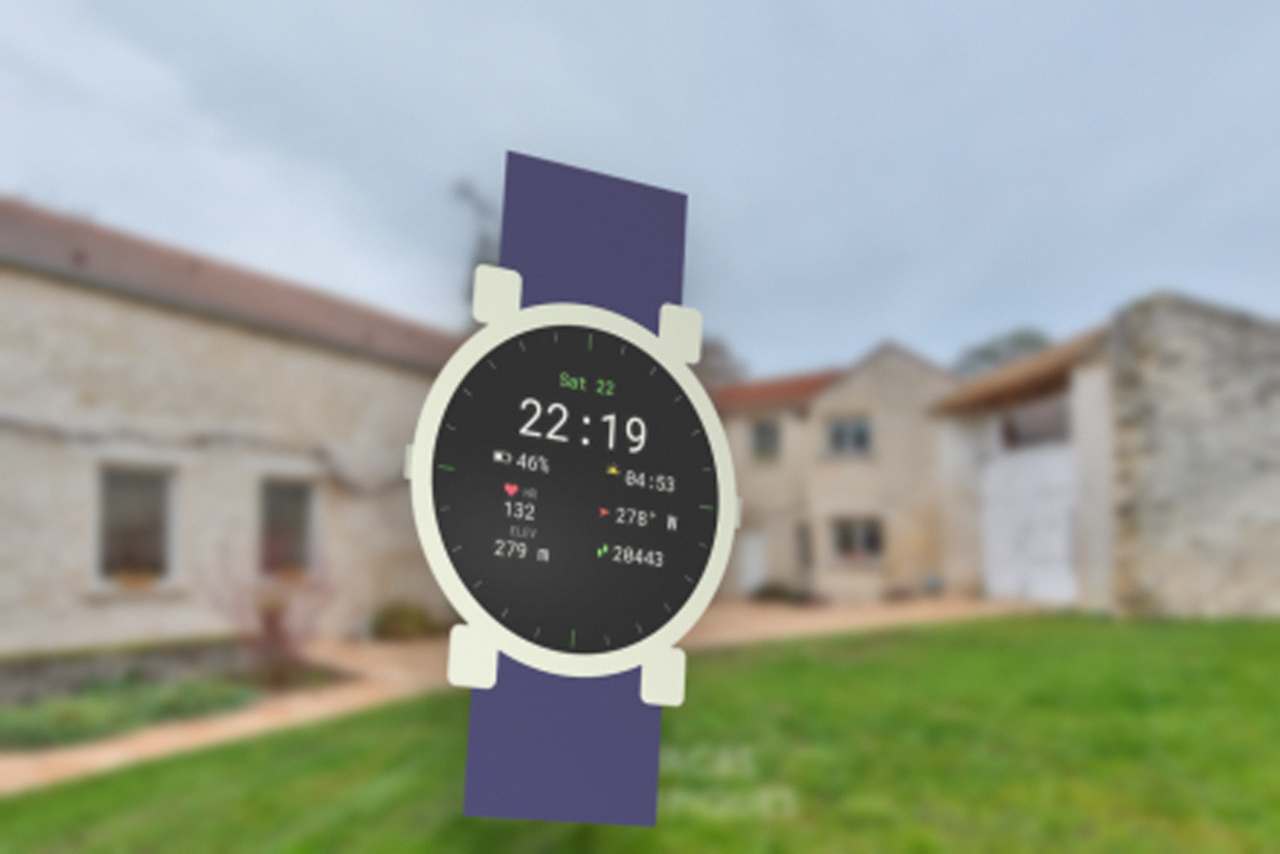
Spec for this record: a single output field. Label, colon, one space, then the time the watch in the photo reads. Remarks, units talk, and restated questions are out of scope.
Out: 22:19
